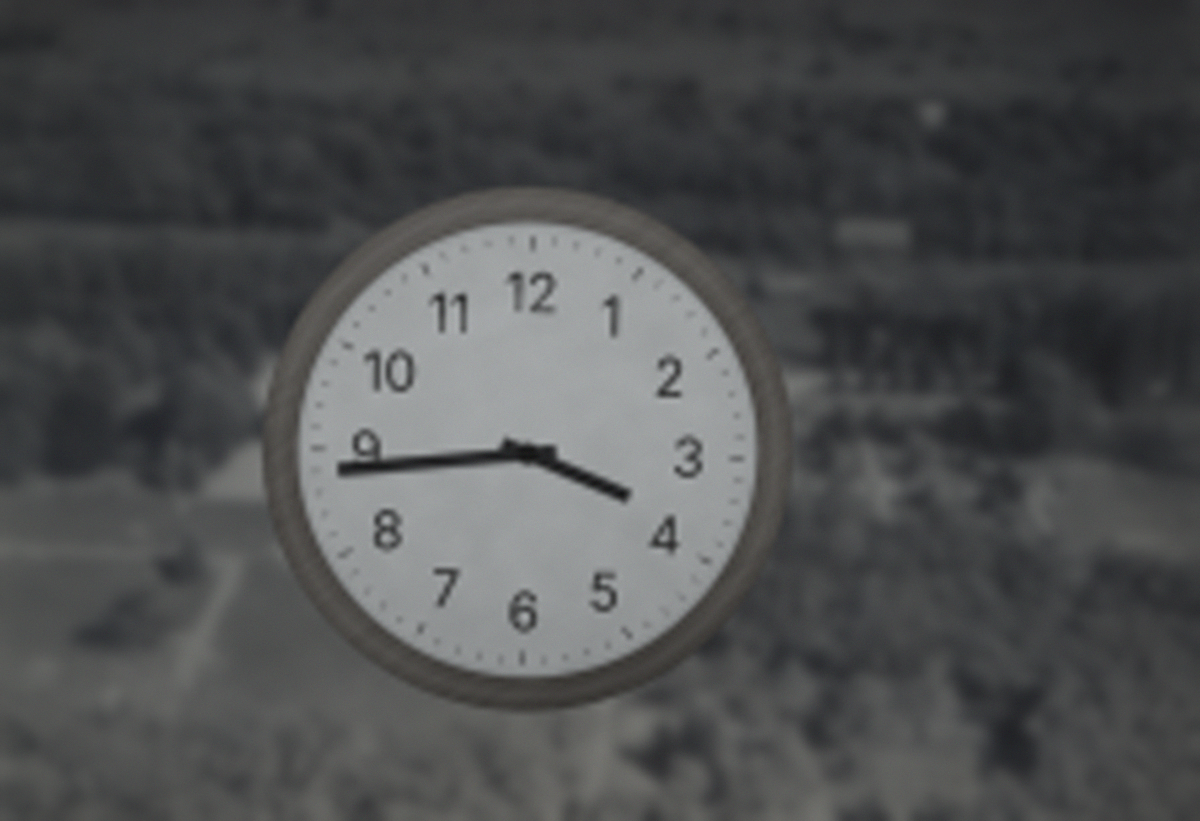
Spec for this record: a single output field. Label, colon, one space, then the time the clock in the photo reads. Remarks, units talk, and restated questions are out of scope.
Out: 3:44
